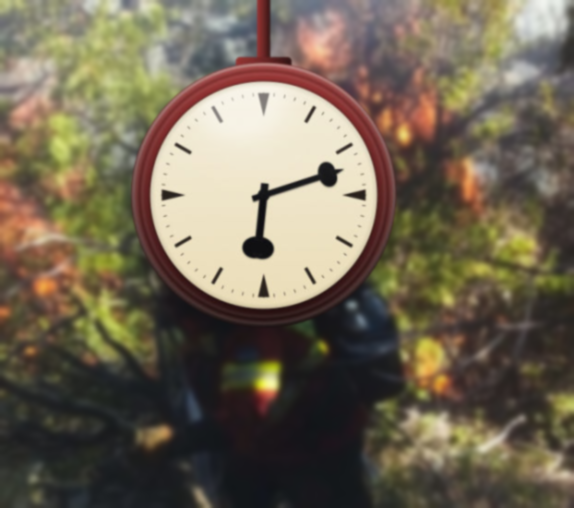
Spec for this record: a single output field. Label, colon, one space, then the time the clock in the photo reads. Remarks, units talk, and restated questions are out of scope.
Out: 6:12
